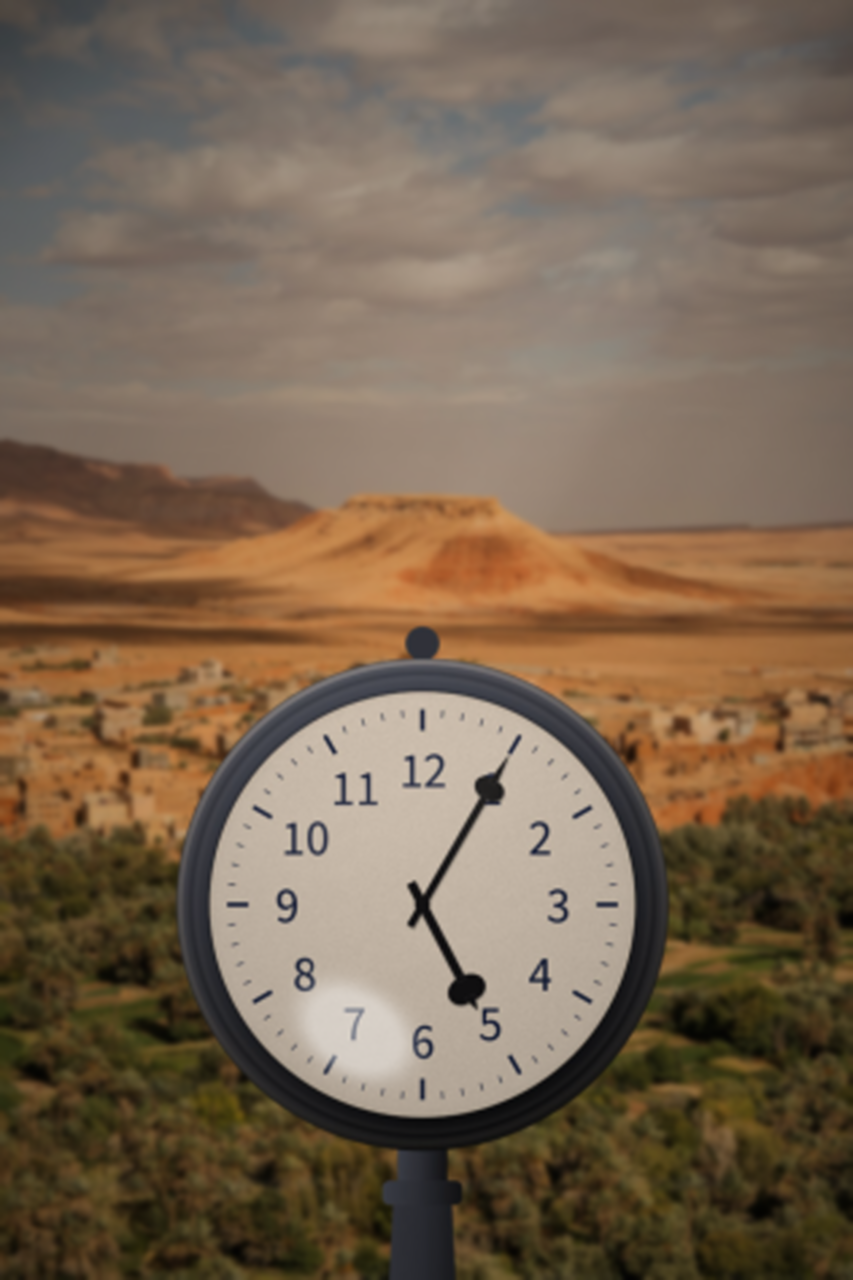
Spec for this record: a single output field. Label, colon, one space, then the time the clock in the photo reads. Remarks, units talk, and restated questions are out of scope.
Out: 5:05
